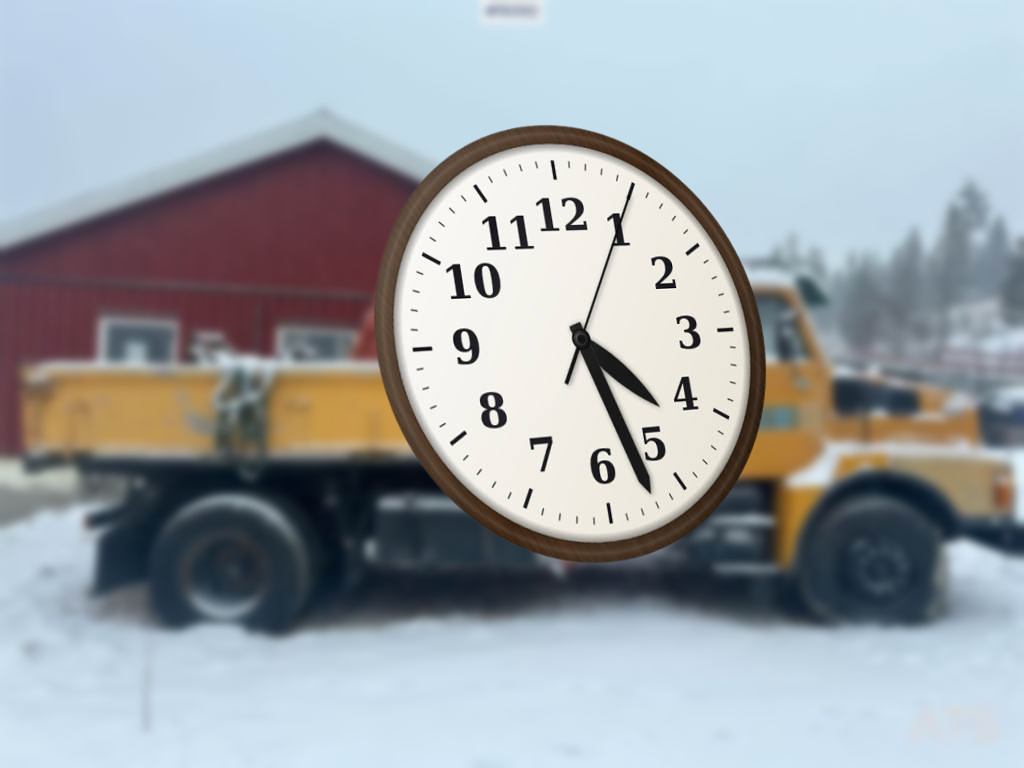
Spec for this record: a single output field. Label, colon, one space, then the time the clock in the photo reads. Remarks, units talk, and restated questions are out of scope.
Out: 4:27:05
